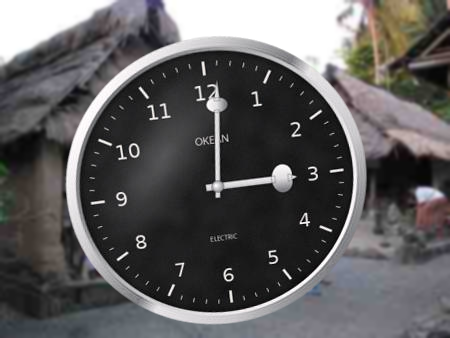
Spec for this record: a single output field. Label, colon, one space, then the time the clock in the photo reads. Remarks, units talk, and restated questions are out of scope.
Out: 3:01
